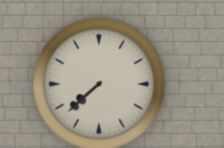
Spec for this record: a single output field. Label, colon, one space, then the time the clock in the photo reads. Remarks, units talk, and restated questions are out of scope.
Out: 7:38
